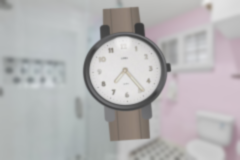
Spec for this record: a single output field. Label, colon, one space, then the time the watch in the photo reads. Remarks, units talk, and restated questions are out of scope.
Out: 7:24
